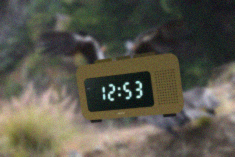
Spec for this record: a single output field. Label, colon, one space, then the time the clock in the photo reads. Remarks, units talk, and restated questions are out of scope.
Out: 12:53
